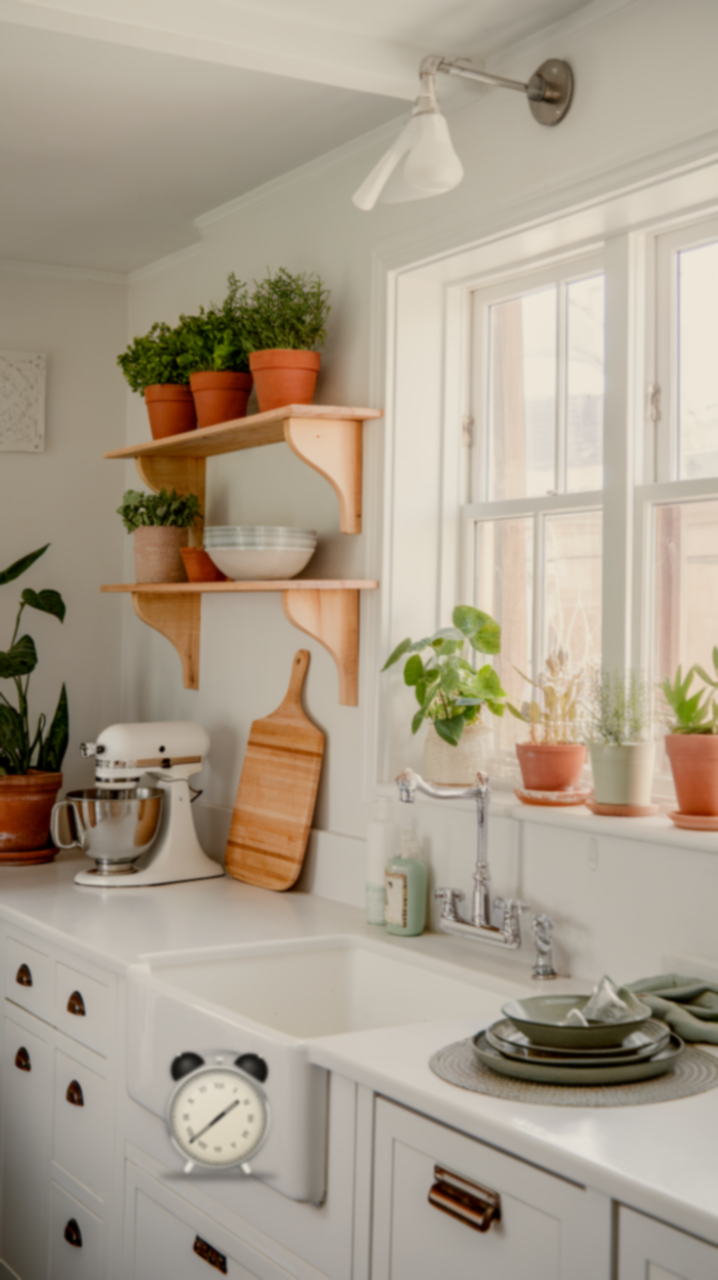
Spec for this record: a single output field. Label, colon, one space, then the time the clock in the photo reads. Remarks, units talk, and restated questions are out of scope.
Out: 1:38
